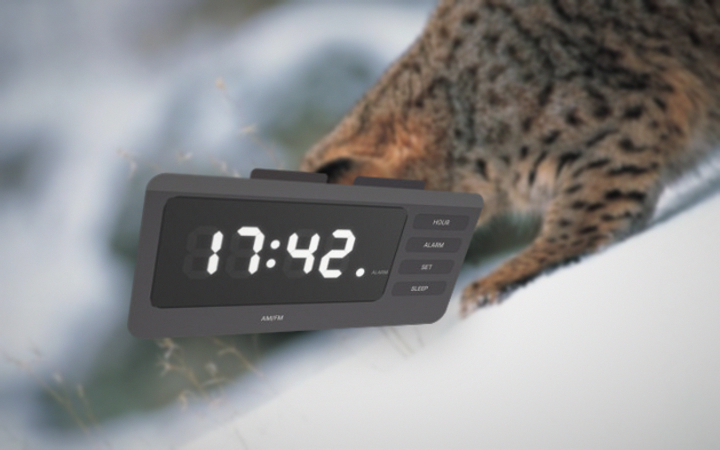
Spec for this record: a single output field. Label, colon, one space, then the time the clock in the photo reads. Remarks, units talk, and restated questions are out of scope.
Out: 17:42
